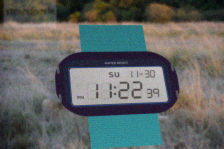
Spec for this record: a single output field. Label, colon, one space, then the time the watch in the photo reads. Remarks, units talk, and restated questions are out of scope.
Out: 11:22:39
